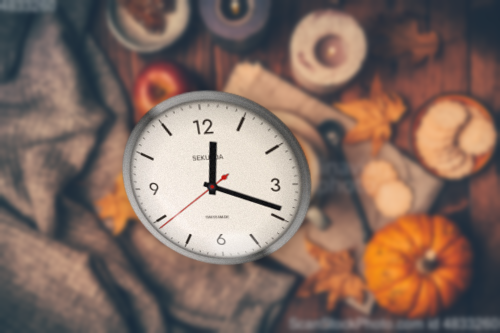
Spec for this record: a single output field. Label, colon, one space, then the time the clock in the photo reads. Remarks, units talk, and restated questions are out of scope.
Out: 12:18:39
